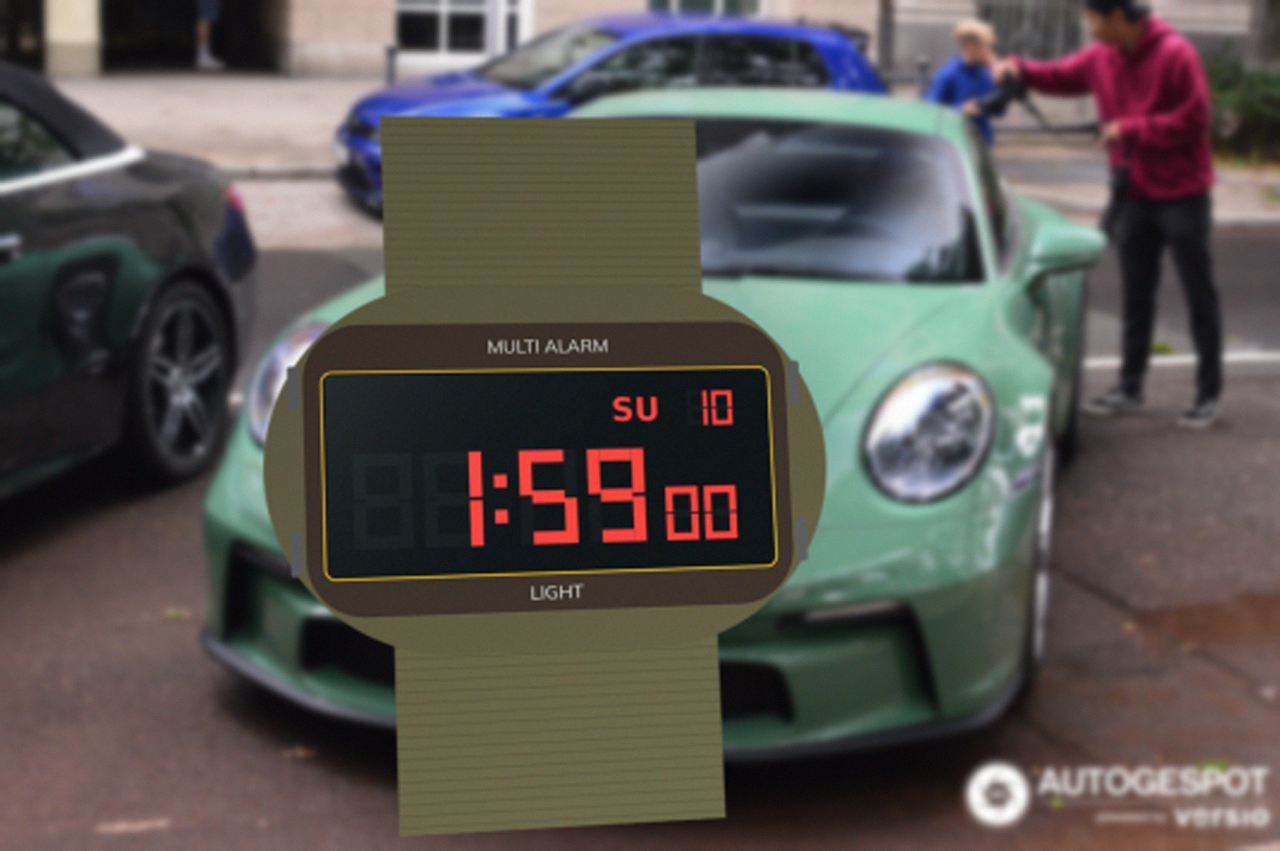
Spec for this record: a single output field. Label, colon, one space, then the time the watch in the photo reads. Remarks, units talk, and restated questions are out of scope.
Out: 1:59:00
